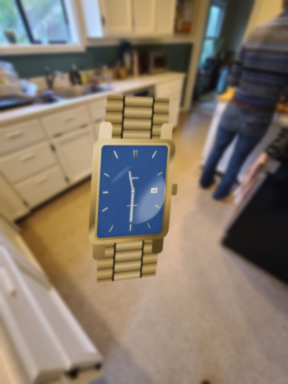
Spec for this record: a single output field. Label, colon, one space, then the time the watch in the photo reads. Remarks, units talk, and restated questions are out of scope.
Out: 11:30
